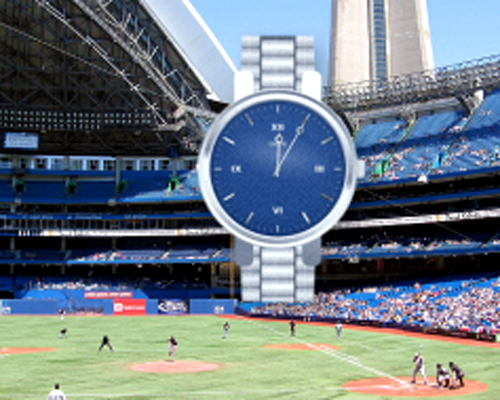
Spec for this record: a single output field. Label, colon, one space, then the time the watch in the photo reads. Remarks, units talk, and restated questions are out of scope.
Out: 12:05
